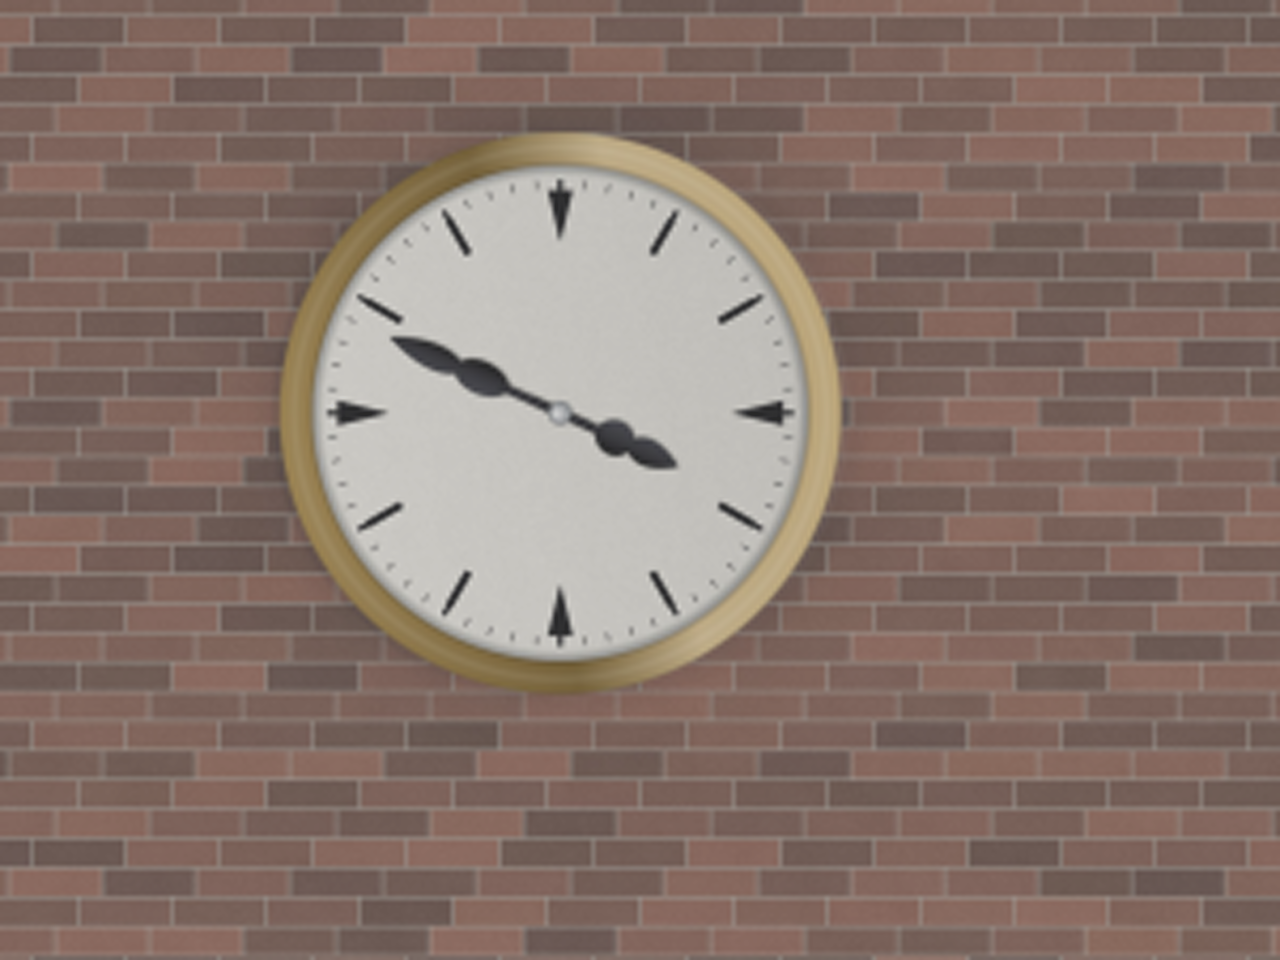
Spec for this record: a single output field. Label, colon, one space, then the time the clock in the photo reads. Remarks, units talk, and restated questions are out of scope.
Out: 3:49
